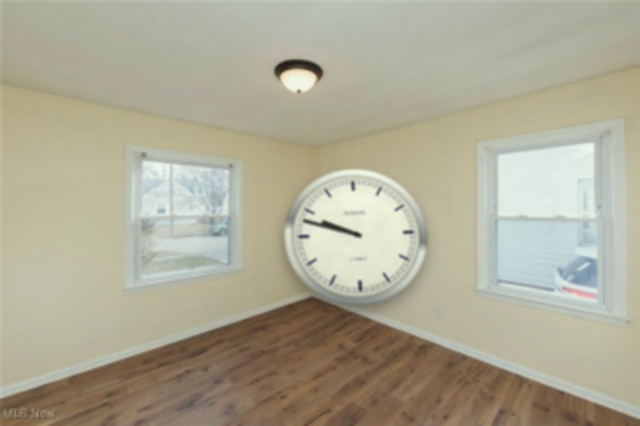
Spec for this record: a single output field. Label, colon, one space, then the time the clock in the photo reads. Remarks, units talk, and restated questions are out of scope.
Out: 9:48
